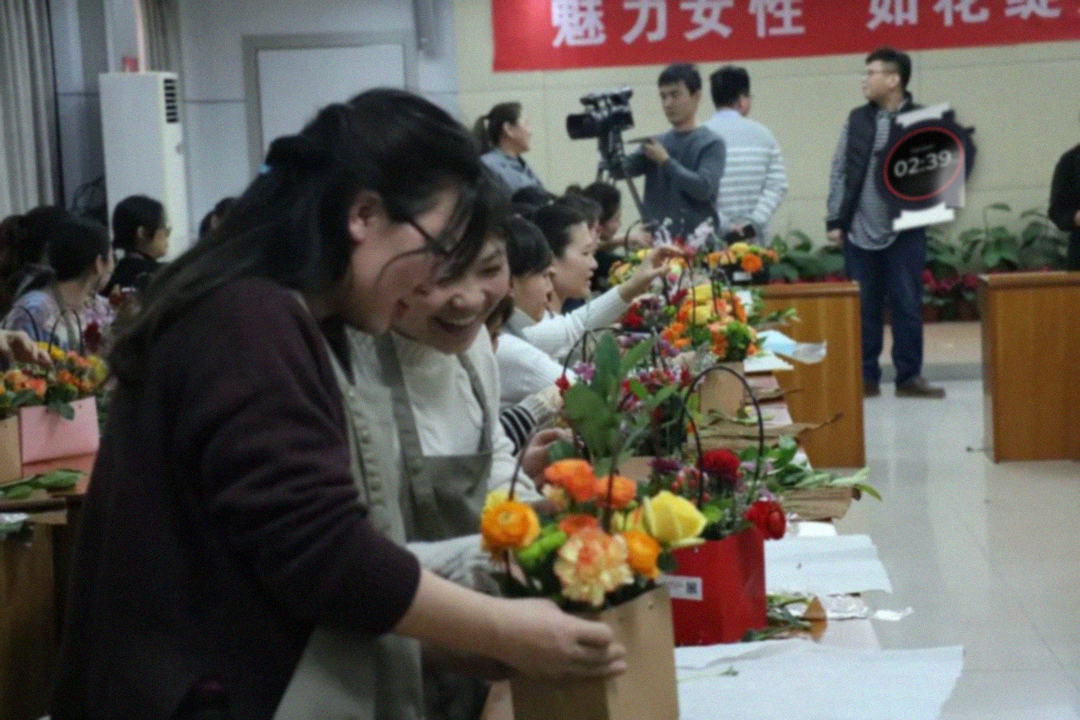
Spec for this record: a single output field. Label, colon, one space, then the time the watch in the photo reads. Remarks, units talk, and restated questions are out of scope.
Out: 2:39
